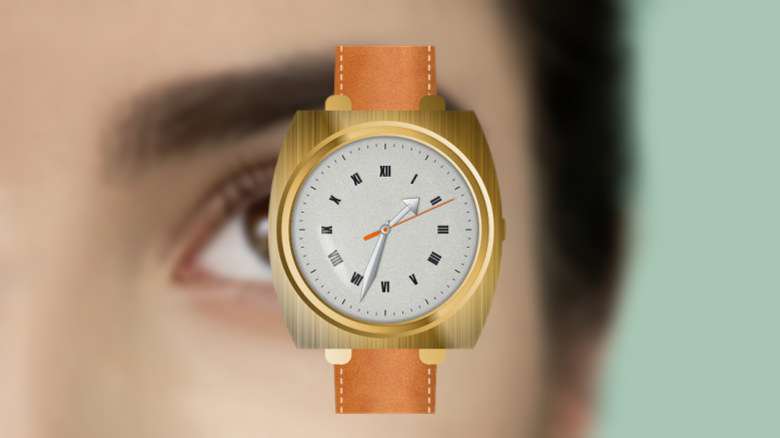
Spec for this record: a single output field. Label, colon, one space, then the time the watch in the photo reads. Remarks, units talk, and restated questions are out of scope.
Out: 1:33:11
